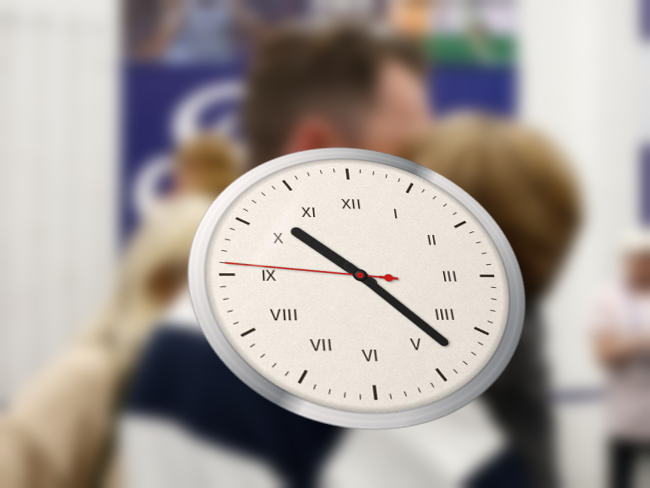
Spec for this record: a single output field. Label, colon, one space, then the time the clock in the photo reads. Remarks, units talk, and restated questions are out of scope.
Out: 10:22:46
